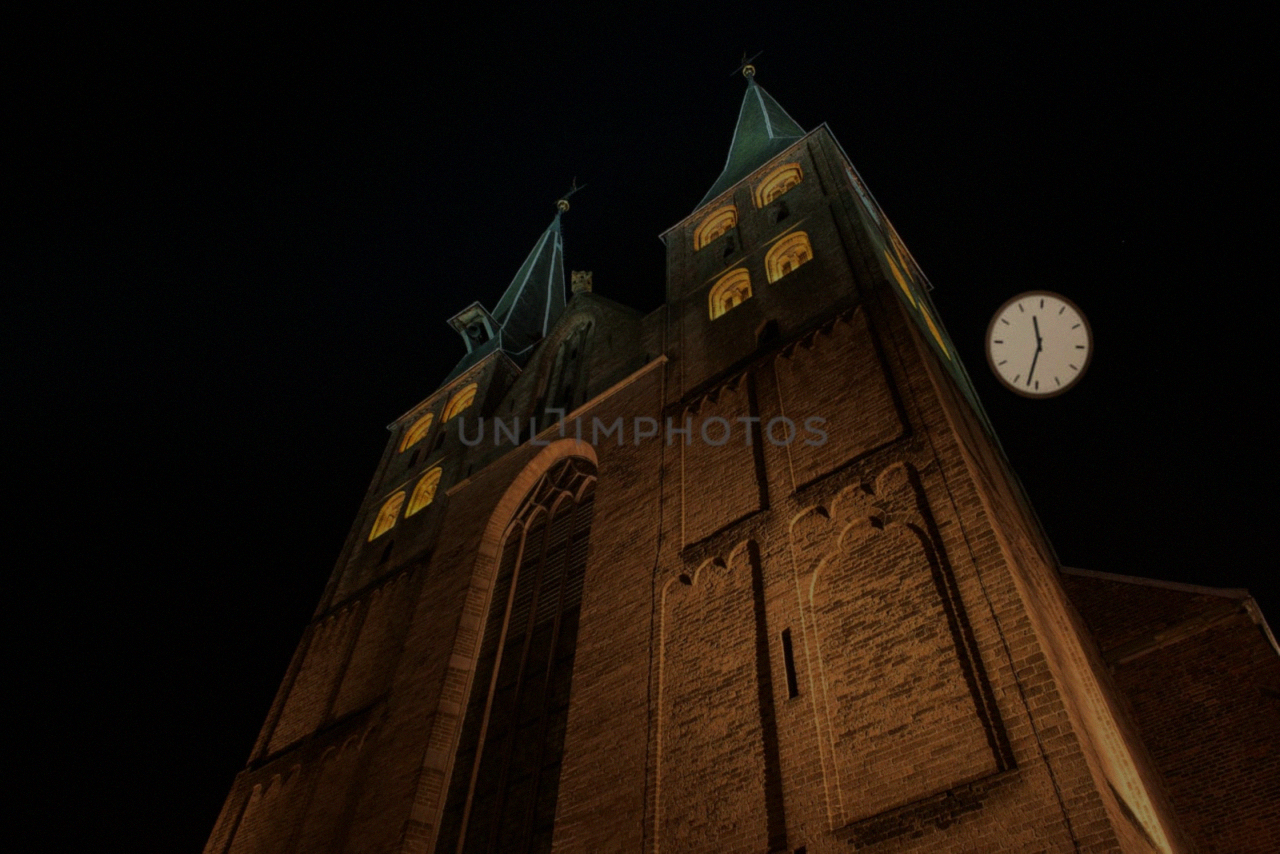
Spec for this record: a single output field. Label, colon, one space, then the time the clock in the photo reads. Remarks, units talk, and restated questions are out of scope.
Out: 11:32
